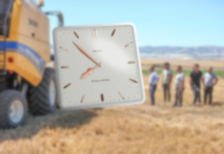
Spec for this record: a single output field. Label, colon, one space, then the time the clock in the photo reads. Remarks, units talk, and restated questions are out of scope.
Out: 7:53
